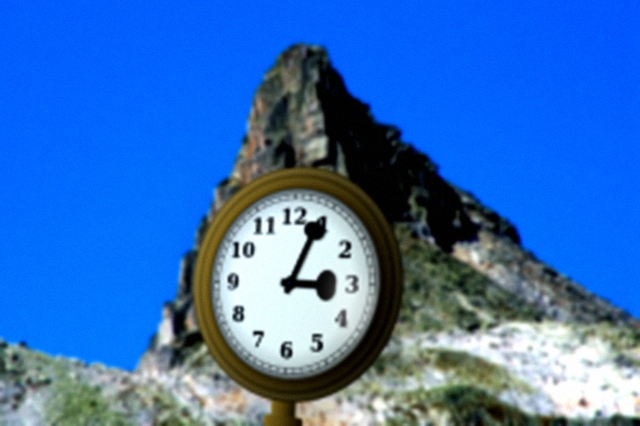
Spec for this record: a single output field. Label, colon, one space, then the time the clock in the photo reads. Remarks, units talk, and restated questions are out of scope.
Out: 3:04
